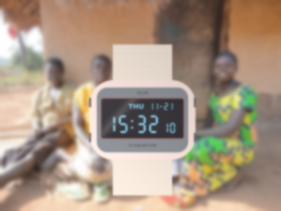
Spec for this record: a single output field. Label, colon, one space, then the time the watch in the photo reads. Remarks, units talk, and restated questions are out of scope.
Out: 15:32:10
